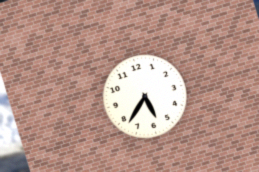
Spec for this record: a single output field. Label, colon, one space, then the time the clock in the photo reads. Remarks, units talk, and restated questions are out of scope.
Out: 5:38
